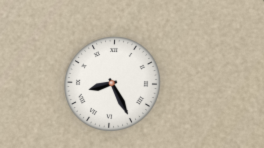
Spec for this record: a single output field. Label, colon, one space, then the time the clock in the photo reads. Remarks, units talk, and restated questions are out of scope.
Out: 8:25
